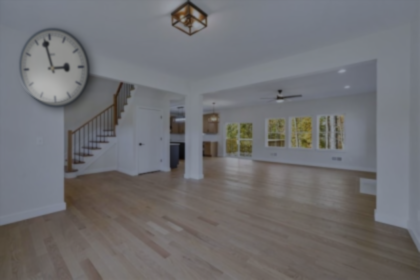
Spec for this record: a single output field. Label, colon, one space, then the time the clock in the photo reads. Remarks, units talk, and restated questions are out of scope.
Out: 2:58
